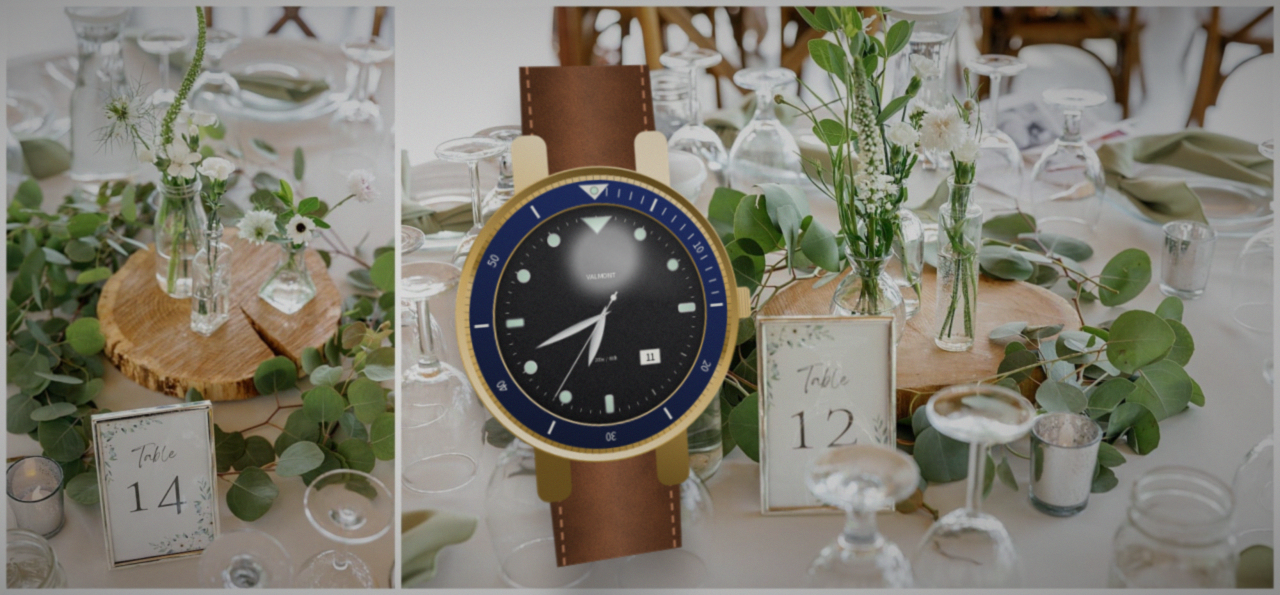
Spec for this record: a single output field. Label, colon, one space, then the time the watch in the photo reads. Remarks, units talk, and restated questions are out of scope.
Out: 6:41:36
